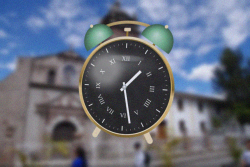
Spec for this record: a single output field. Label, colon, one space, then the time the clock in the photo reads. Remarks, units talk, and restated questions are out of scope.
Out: 1:28
